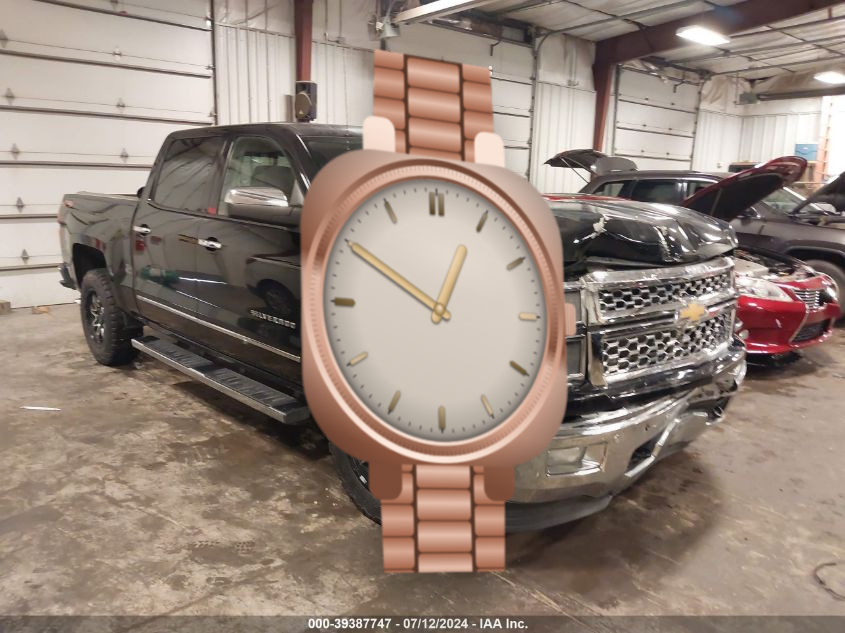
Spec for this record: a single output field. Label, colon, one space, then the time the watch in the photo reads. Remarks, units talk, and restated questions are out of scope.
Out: 12:50
